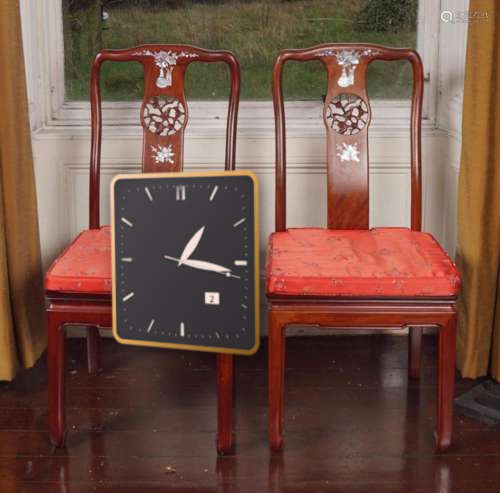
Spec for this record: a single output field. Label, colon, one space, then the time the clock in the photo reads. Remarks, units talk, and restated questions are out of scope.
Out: 1:16:17
